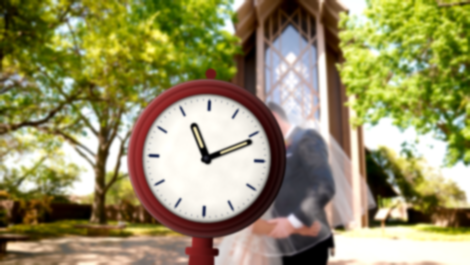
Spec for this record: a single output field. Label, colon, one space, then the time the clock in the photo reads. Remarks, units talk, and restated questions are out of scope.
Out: 11:11
